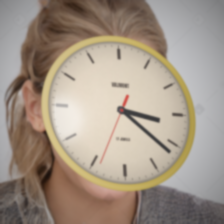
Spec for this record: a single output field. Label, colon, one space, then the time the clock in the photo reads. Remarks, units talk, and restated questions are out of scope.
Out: 3:21:34
